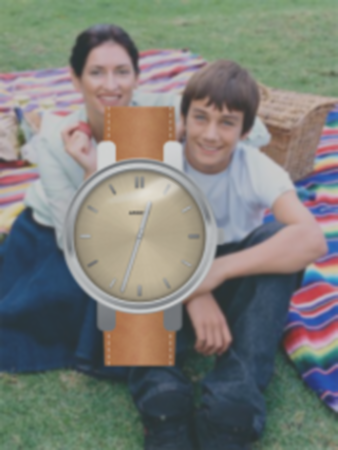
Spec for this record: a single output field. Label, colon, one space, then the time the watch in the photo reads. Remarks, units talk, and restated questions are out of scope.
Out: 12:33
